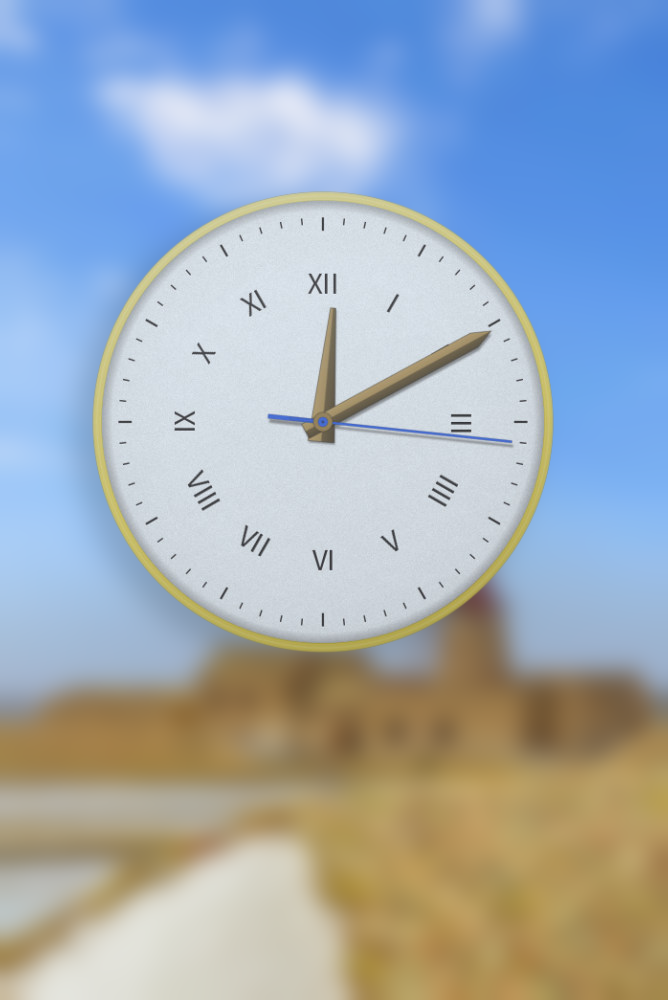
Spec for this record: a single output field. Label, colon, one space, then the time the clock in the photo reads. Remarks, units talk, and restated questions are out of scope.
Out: 12:10:16
